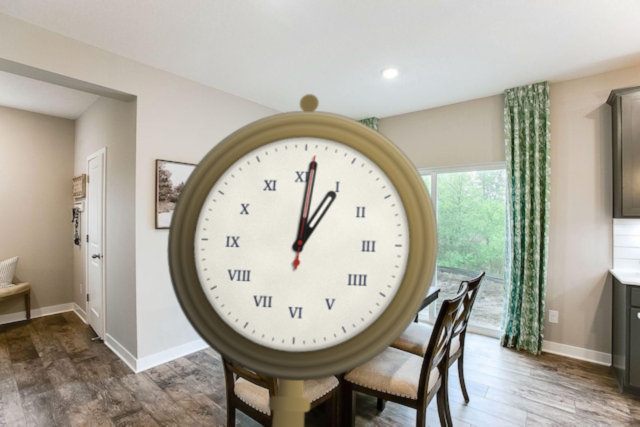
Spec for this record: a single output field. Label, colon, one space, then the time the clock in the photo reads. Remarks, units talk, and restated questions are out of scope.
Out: 1:01:01
